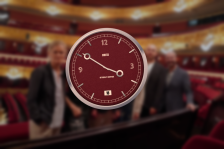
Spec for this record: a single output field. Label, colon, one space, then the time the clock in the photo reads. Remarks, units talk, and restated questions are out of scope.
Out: 3:51
